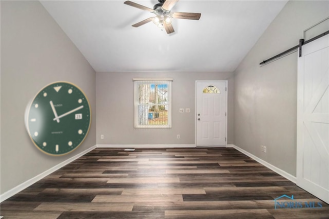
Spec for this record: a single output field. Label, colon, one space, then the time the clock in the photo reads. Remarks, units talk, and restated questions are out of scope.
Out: 11:12
